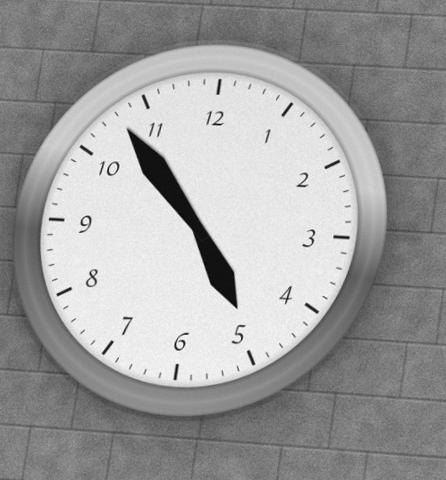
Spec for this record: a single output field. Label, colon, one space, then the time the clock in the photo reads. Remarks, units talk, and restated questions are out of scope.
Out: 4:53
